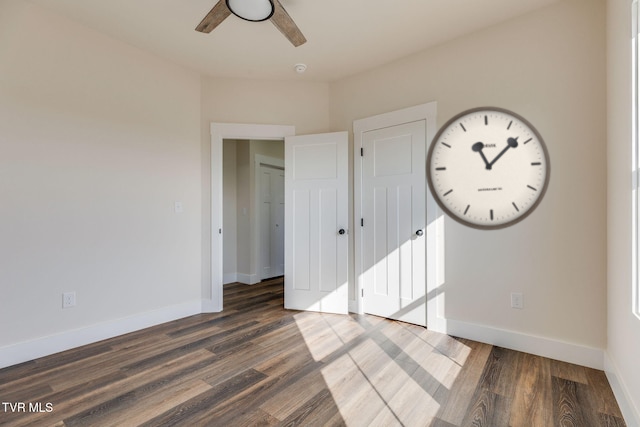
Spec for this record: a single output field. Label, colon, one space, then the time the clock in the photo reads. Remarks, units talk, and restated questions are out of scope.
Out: 11:08
